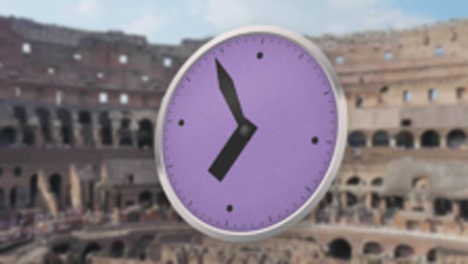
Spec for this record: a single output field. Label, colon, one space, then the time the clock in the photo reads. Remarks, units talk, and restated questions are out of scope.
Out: 6:54
